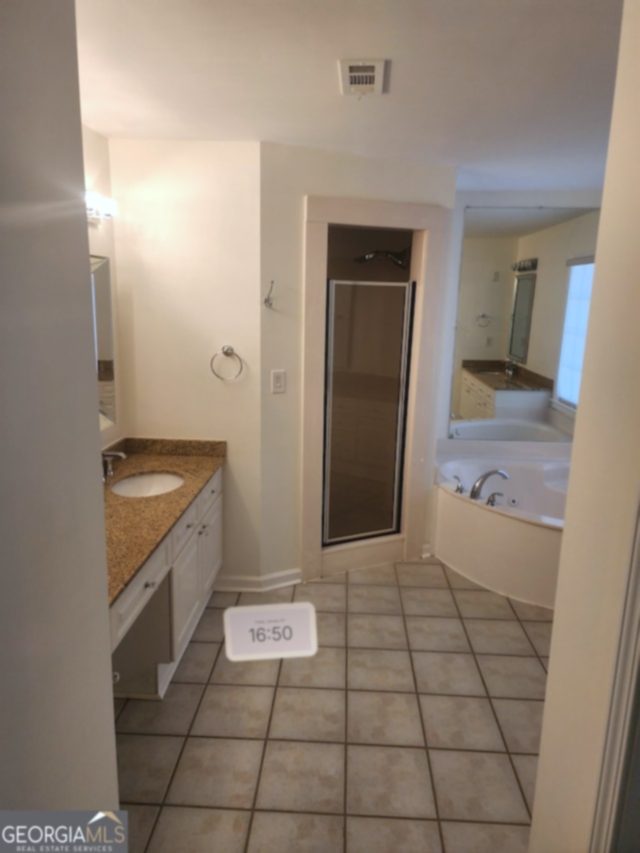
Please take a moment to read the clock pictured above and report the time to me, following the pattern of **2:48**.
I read **16:50**
